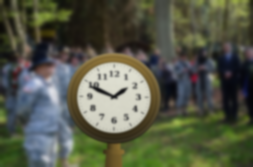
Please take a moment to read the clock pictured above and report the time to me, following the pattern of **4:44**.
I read **1:49**
